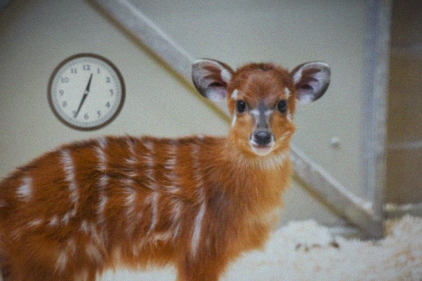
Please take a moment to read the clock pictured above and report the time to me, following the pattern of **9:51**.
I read **12:34**
